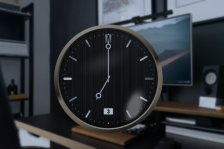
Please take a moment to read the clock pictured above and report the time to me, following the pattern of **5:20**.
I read **7:00**
